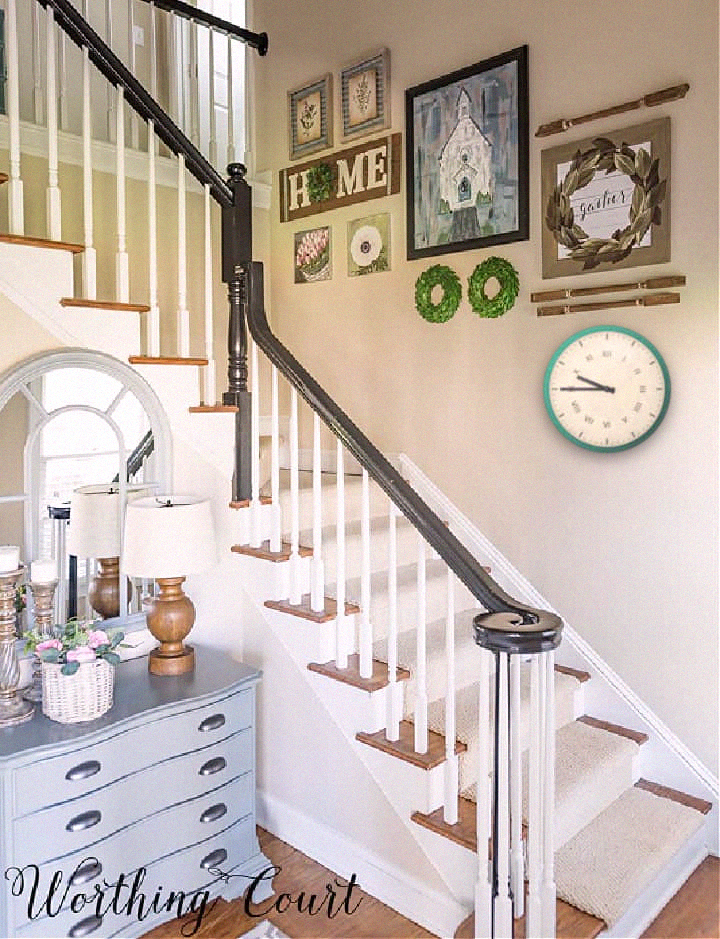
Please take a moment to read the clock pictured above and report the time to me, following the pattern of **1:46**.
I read **9:45**
